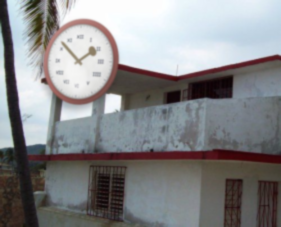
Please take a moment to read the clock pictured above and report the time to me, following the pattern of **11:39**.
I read **1:52**
